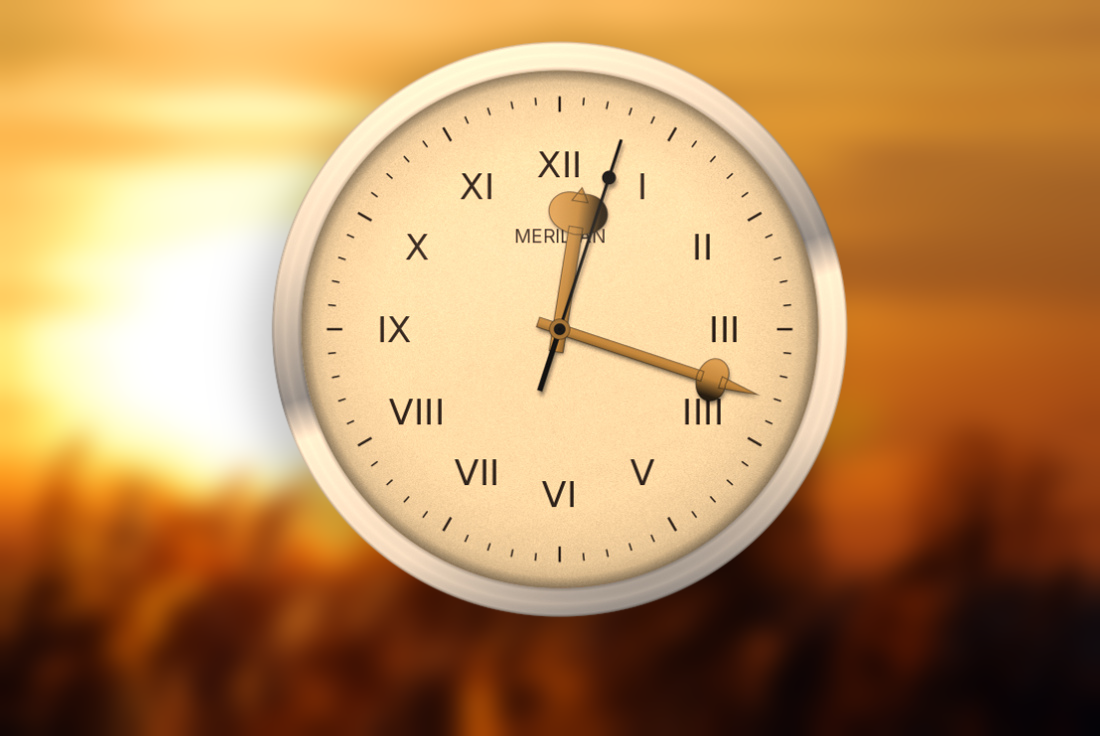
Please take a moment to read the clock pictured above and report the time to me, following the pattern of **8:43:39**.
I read **12:18:03**
